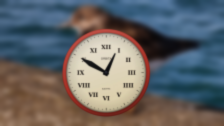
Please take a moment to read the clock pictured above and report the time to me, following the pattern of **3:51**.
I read **12:50**
